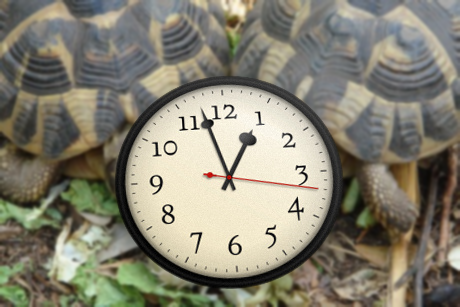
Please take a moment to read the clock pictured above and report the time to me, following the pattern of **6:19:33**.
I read **12:57:17**
